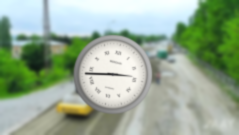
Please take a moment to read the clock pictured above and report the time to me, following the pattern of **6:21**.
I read **2:43**
